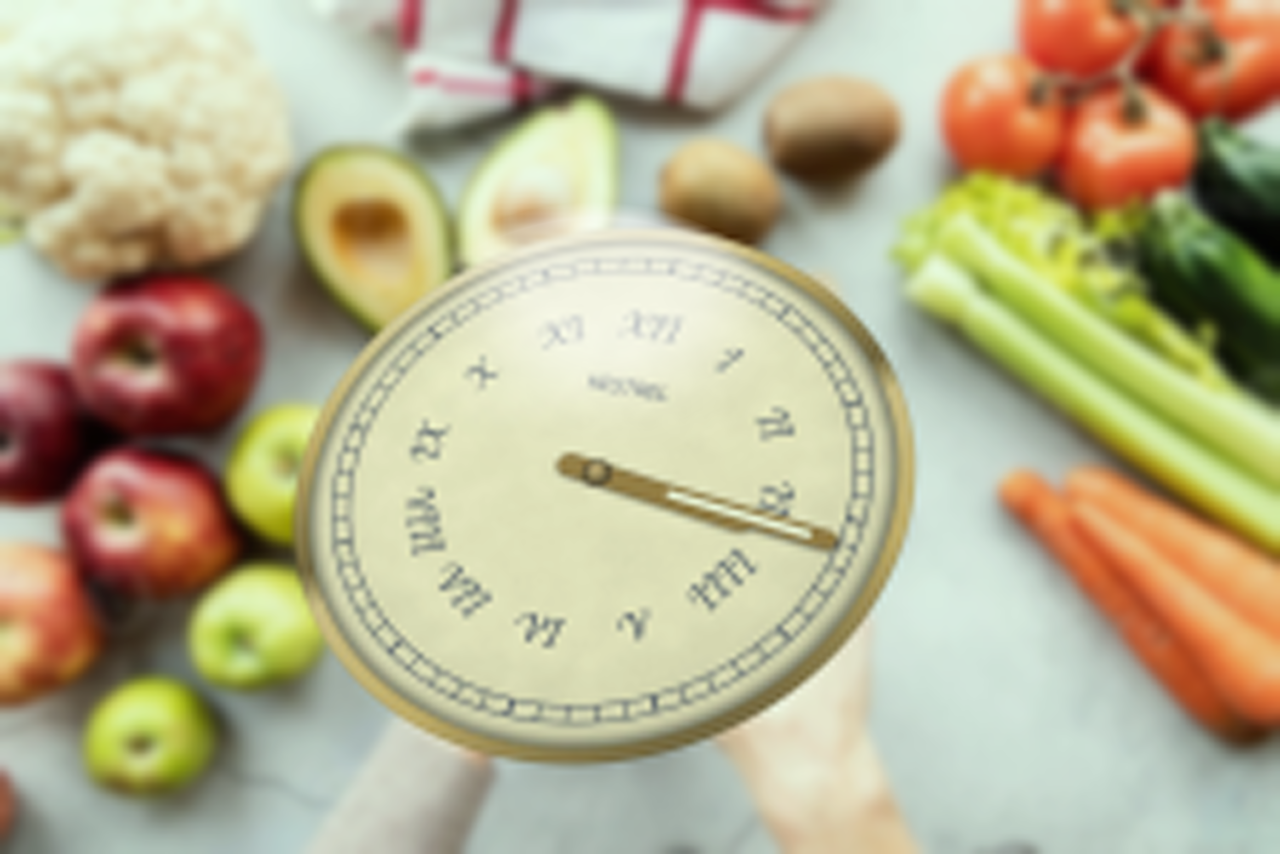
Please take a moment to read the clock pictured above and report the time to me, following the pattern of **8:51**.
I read **3:16**
